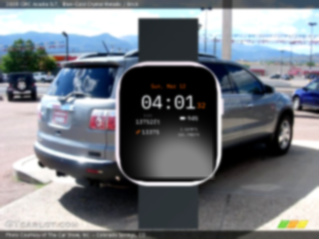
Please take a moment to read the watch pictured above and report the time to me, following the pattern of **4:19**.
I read **4:01**
